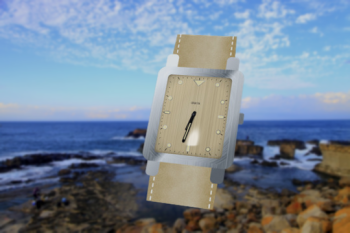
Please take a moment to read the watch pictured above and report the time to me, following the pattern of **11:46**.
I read **6:32**
